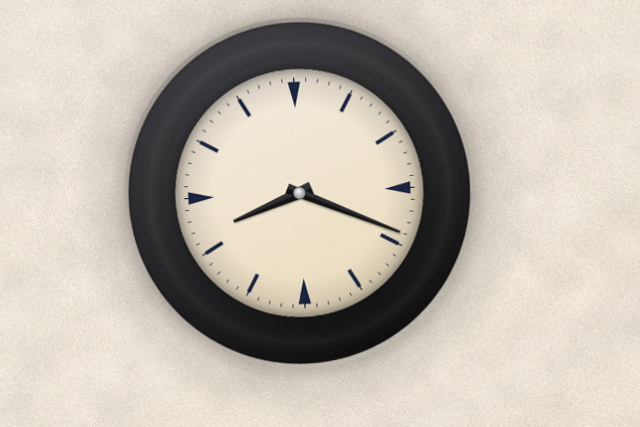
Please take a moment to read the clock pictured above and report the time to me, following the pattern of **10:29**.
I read **8:19**
